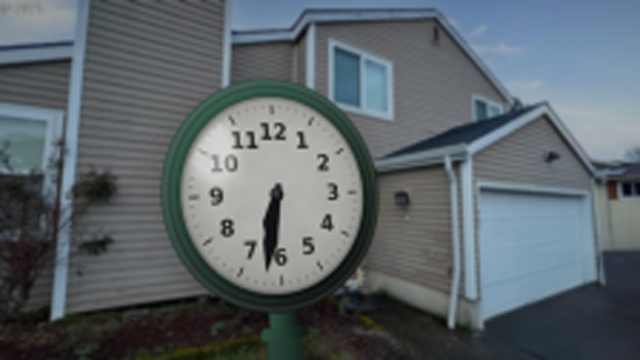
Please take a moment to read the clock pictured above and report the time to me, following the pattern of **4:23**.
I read **6:32**
